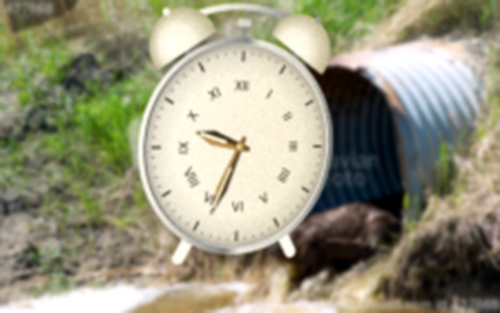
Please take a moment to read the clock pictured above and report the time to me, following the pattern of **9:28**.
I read **9:34**
